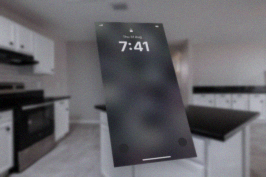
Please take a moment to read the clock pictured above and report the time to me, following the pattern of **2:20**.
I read **7:41**
